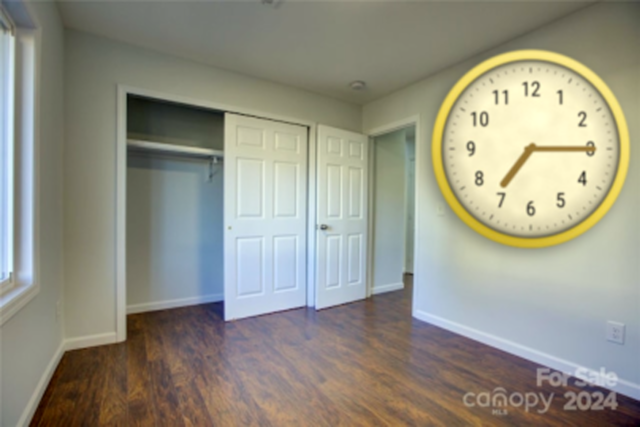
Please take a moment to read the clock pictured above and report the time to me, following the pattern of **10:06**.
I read **7:15**
